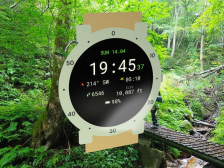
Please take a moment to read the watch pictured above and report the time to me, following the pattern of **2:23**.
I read **19:45**
